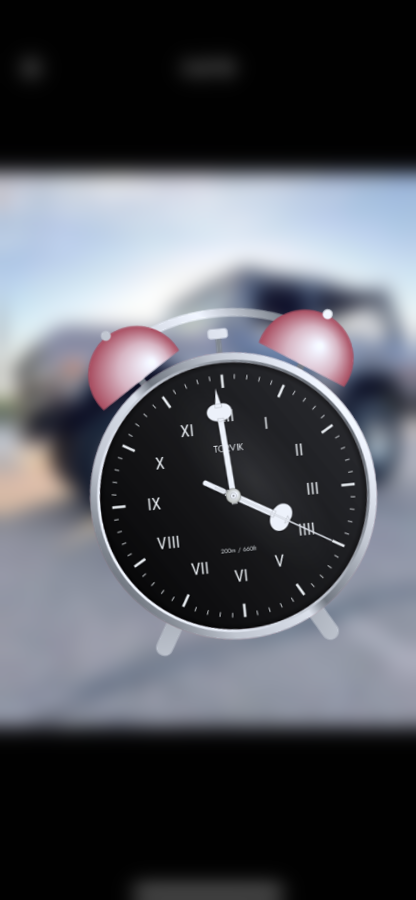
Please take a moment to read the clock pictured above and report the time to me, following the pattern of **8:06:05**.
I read **3:59:20**
